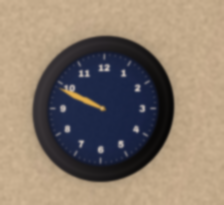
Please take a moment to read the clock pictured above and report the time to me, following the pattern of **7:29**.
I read **9:49**
